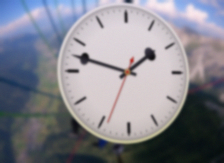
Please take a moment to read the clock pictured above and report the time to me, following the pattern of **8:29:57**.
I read **1:47:34**
